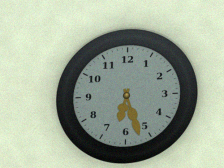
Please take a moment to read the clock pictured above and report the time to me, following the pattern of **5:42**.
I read **6:27**
